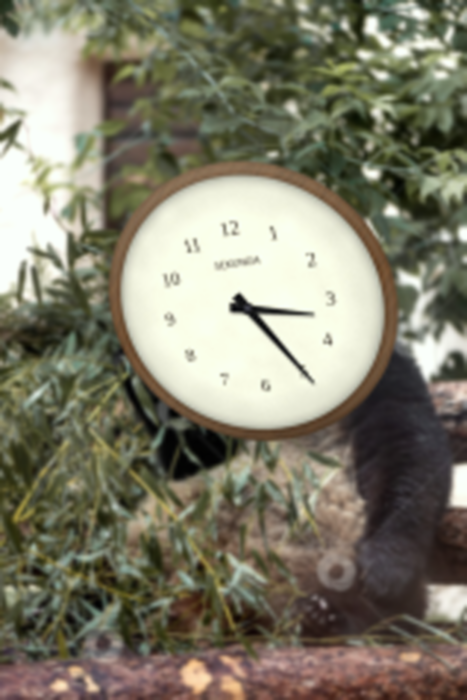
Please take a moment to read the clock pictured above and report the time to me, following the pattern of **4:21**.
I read **3:25**
